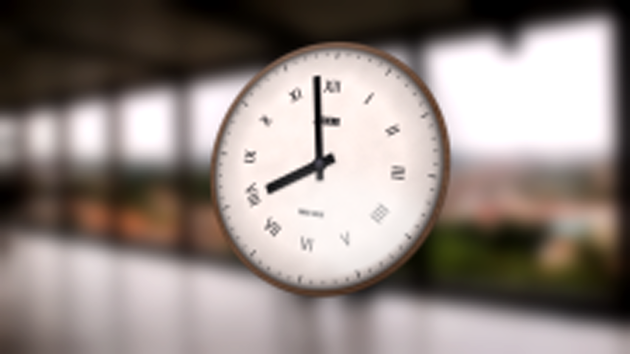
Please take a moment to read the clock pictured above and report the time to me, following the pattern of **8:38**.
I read **7:58**
